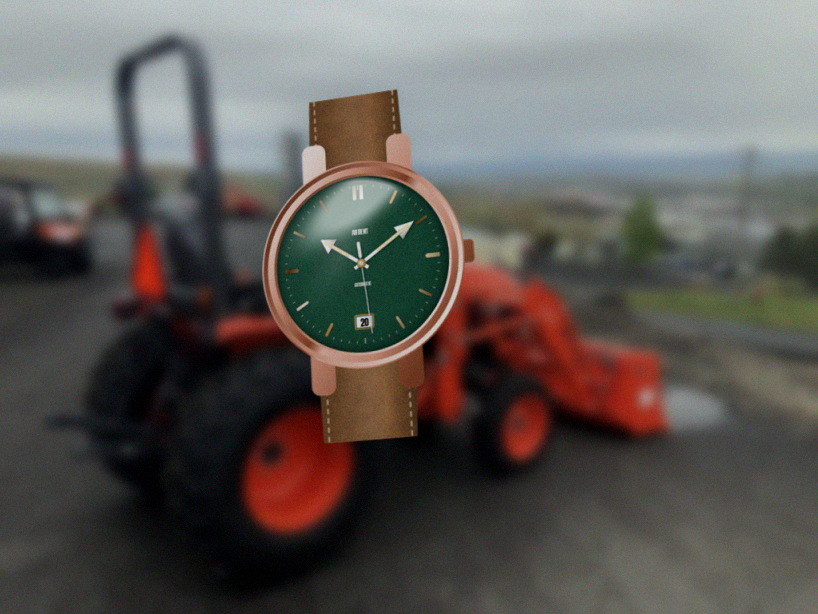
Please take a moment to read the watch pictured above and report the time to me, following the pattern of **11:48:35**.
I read **10:09:29**
